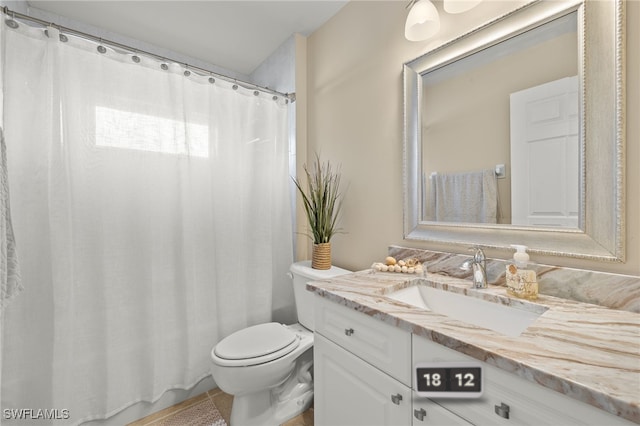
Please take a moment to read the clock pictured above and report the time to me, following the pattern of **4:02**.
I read **18:12**
